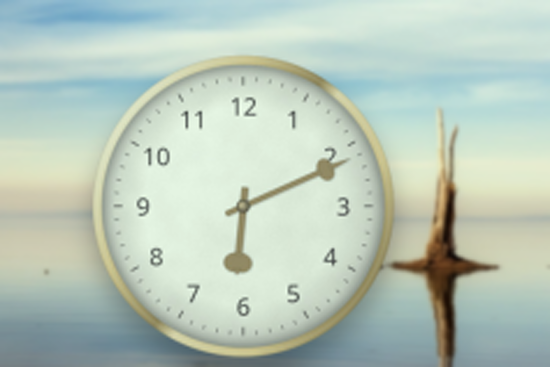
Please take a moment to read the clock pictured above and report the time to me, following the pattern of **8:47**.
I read **6:11**
